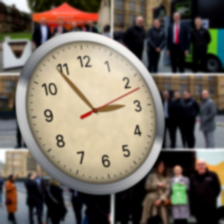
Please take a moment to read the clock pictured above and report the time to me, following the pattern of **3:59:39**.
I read **2:54:12**
